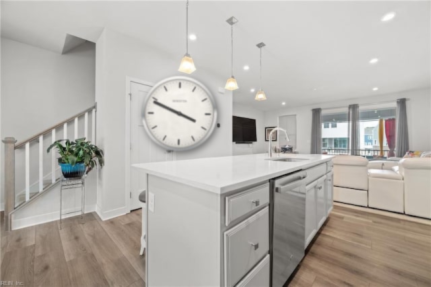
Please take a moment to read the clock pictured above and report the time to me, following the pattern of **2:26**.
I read **3:49**
